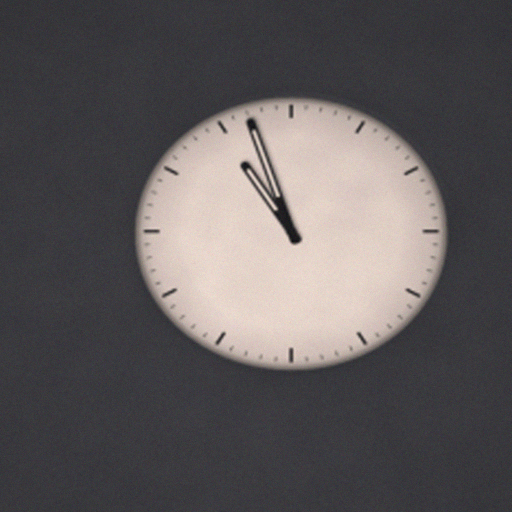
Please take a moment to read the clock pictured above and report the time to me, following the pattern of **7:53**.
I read **10:57**
